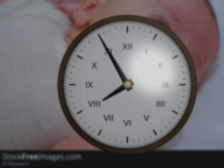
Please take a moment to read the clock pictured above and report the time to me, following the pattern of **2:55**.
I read **7:55**
